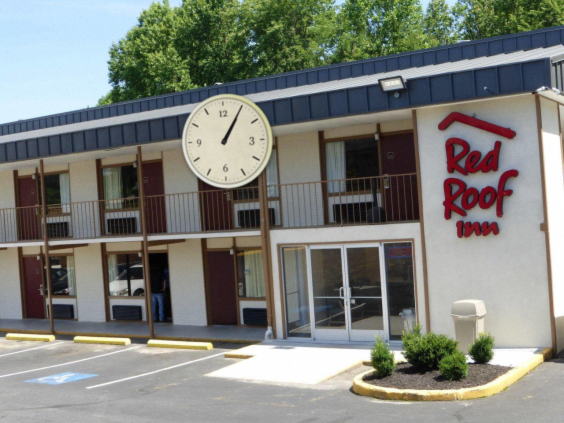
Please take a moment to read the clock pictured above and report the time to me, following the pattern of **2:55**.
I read **1:05**
